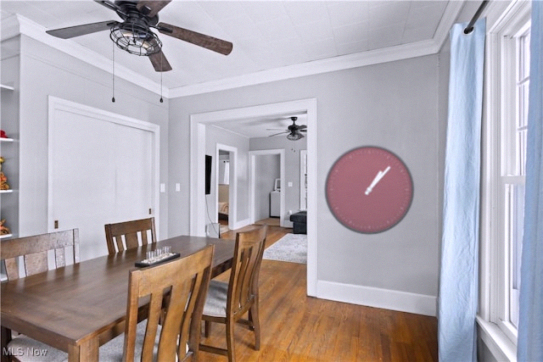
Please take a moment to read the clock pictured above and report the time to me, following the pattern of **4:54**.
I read **1:07**
